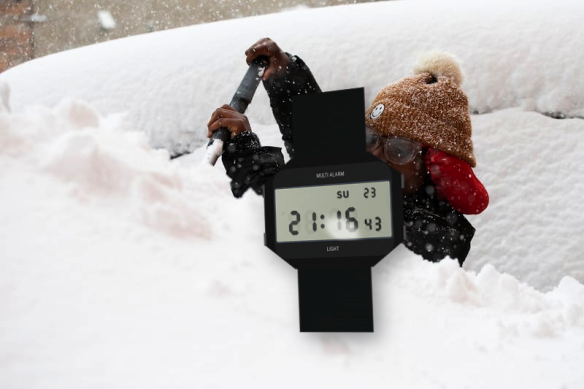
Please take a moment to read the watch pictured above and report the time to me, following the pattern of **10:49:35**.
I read **21:16:43**
